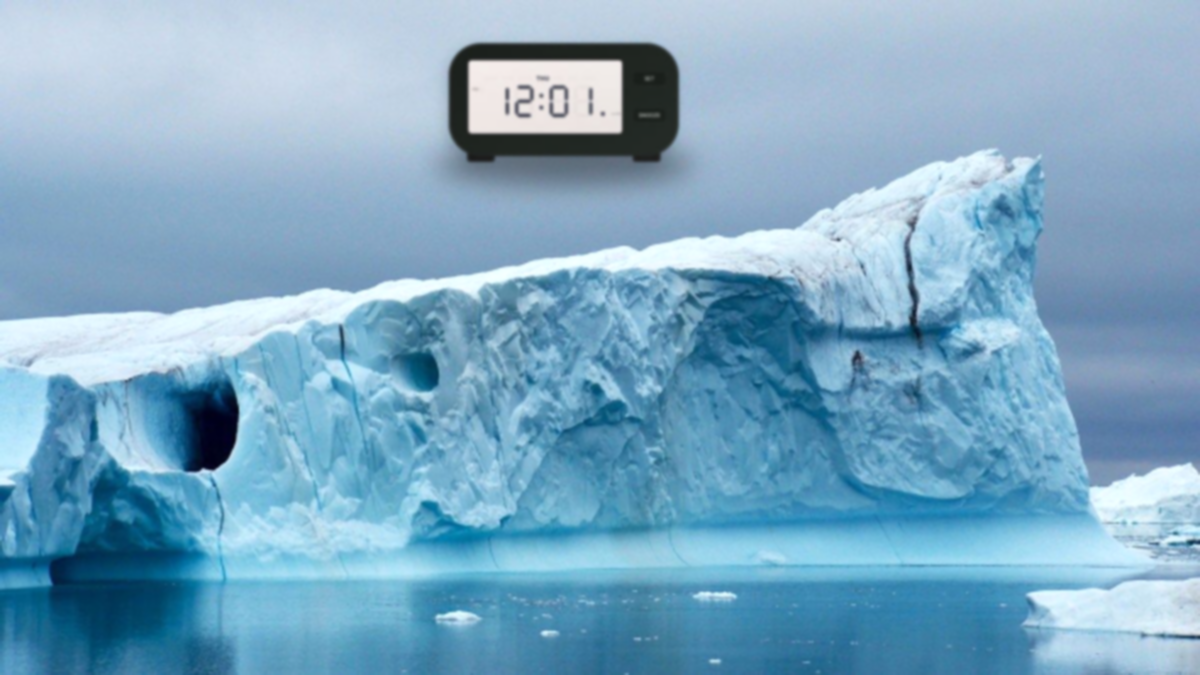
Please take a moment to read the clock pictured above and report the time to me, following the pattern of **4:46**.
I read **12:01**
